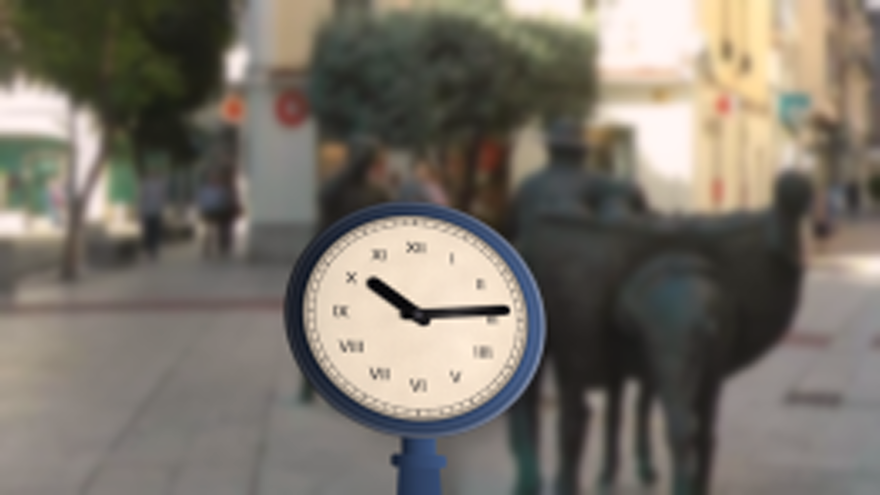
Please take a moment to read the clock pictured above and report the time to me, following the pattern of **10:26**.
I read **10:14**
